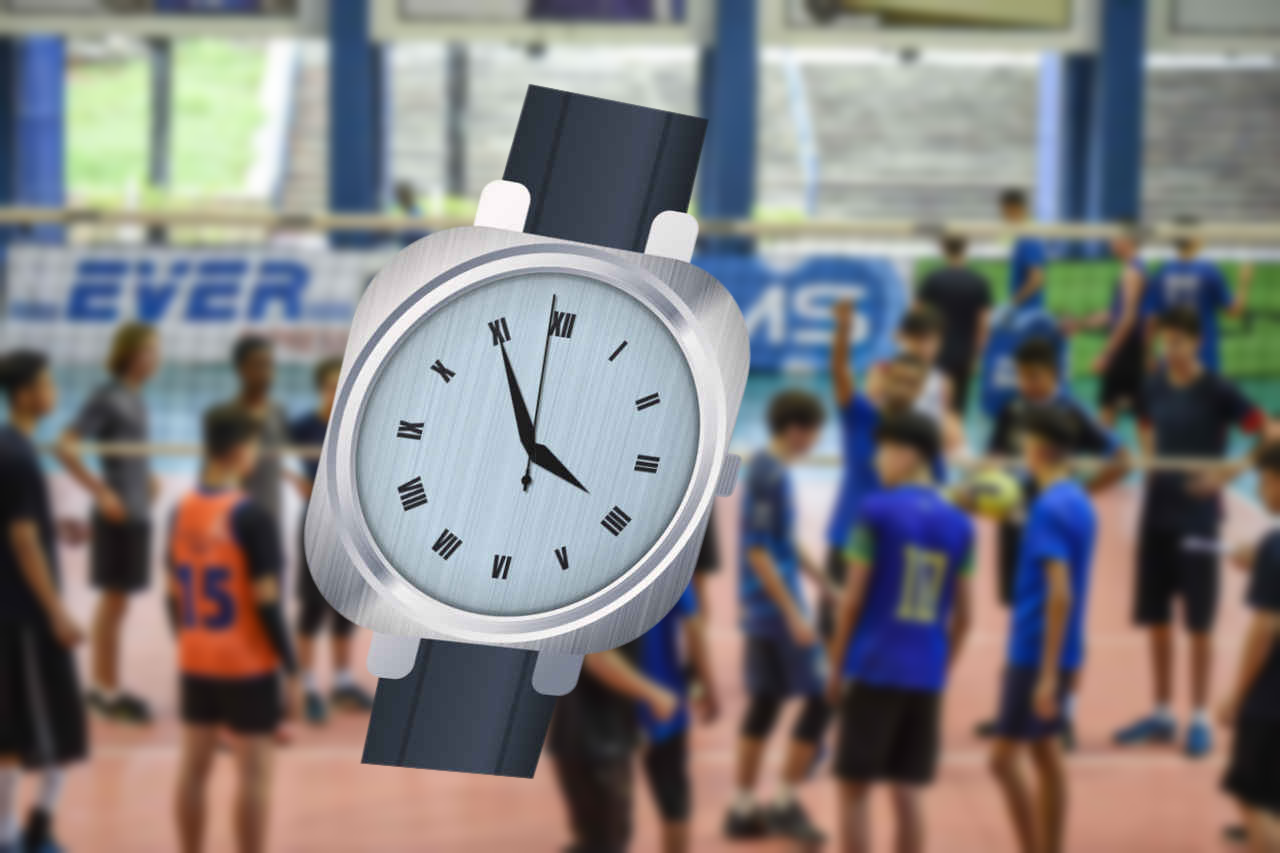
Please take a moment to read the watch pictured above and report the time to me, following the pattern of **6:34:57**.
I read **3:54:59**
